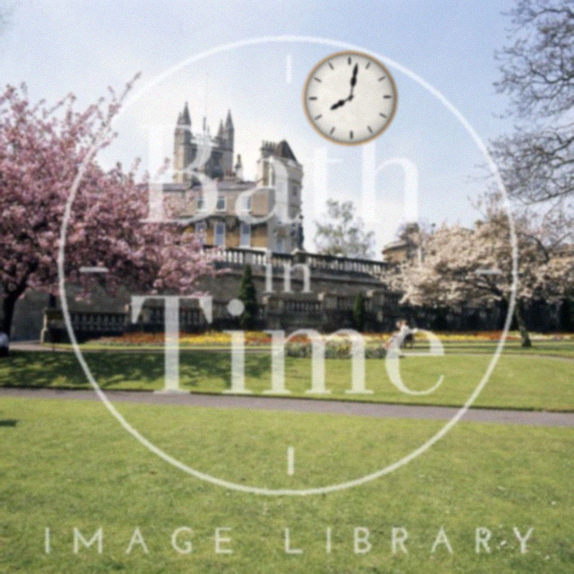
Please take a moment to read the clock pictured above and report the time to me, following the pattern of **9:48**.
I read **8:02**
